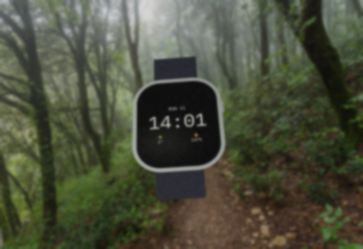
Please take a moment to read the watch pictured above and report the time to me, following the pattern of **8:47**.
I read **14:01**
